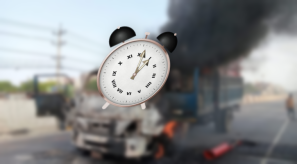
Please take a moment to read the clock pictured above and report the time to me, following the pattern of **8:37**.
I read **1:01**
